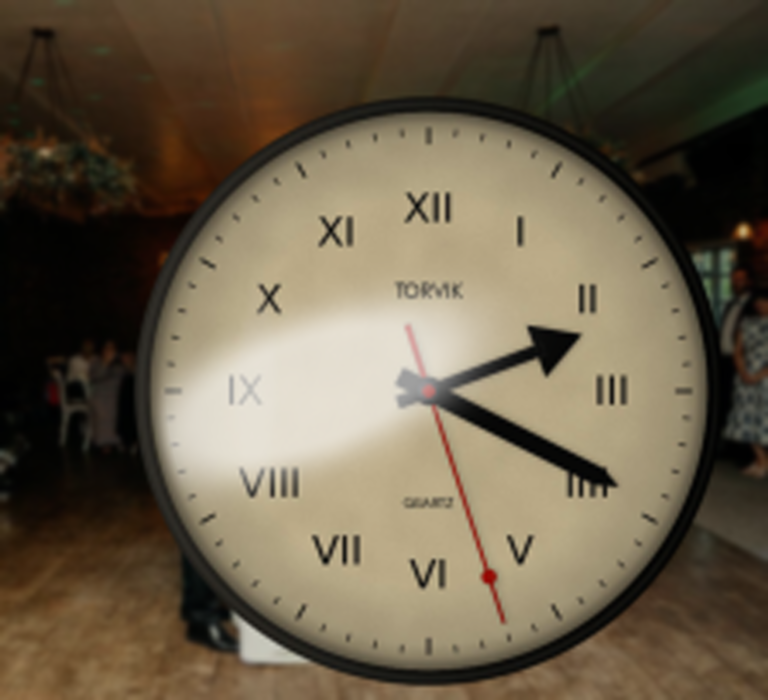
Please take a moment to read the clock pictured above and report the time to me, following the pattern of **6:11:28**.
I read **2:19:27**
